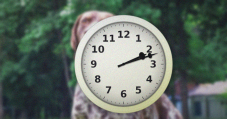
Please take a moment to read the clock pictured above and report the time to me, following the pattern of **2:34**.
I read **2:12**
